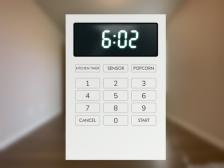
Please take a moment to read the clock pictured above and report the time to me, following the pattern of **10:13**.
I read **6:02**
